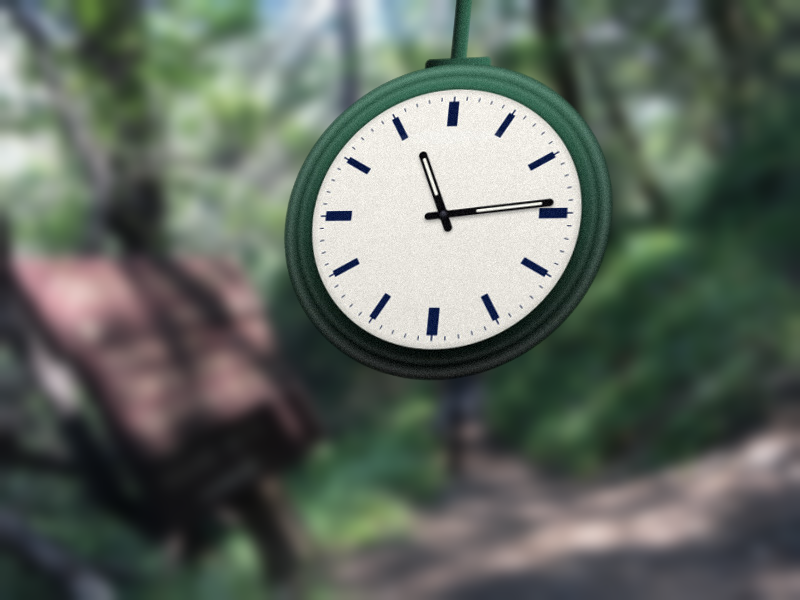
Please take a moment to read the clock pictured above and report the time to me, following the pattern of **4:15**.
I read **11:14**
